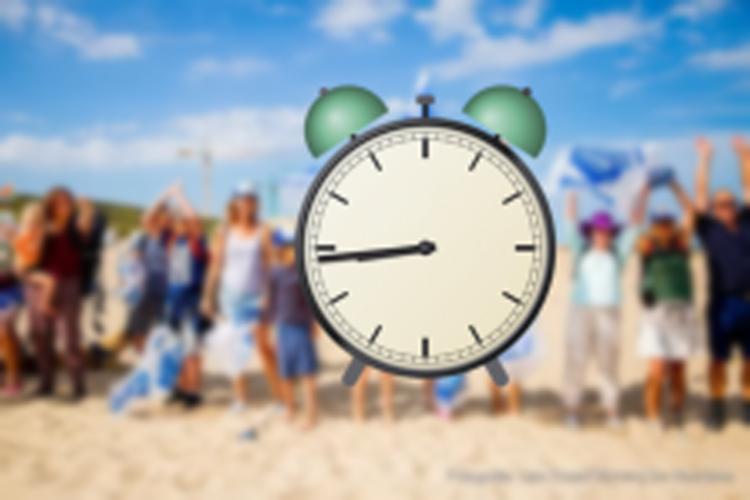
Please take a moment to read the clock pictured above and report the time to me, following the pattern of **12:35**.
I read **8:44**
